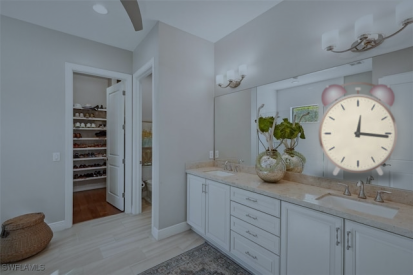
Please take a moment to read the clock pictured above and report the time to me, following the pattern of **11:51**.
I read **12:16**
